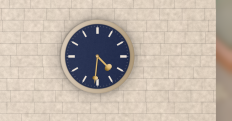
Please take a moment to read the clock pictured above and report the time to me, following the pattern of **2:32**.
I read **4:31**
